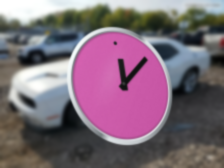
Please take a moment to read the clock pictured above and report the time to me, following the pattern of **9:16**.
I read **12:09**
